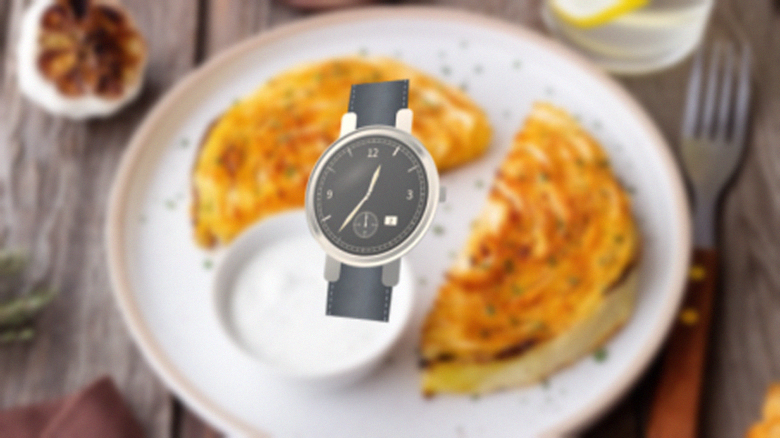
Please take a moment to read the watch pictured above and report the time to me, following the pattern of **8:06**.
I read **12:36**
